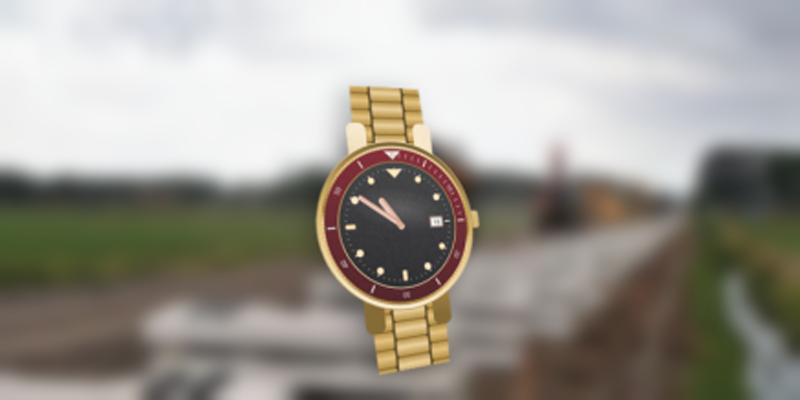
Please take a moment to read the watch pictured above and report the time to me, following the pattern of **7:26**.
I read **10:51**
